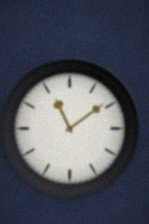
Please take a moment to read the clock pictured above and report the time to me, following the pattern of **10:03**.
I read **11:09**
